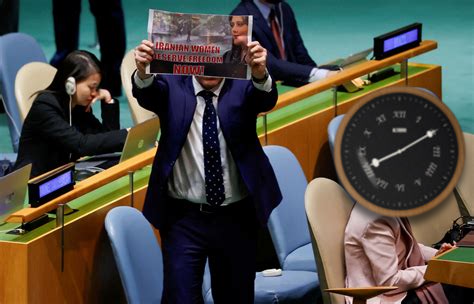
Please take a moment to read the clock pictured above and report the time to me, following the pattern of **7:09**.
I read **8:10**
